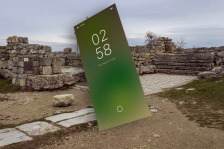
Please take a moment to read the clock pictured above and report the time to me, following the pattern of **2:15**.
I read **2:58**
